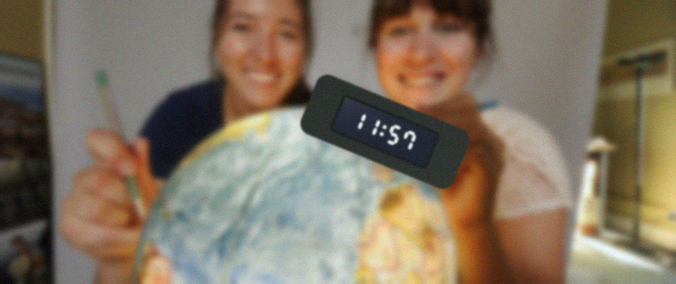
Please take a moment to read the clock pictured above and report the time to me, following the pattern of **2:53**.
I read **11:57**
